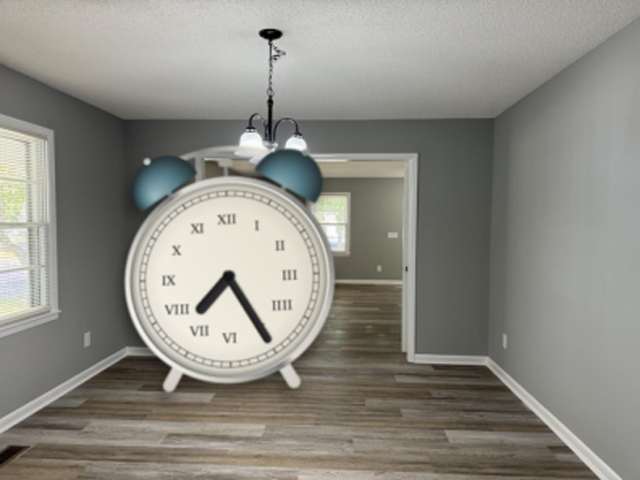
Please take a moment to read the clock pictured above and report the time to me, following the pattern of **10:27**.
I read **7:25**
